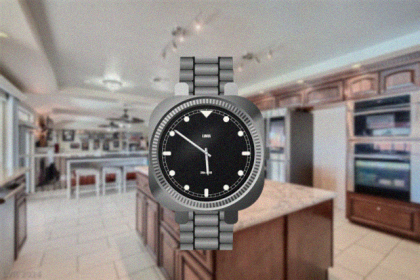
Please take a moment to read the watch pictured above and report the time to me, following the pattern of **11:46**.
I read **5:51**
